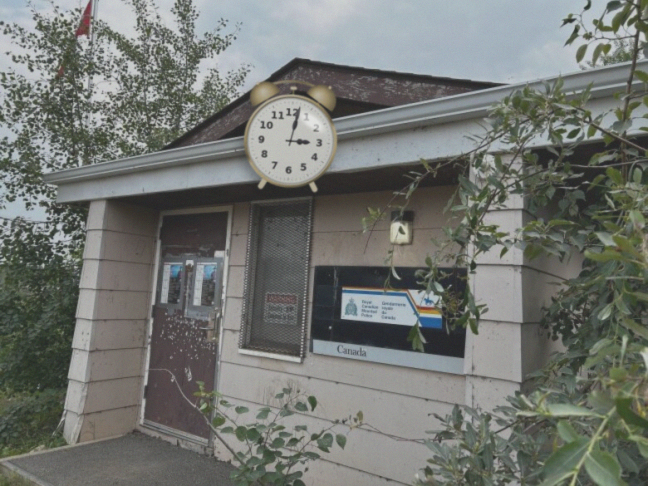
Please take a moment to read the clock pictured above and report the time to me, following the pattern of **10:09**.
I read **3:02**
